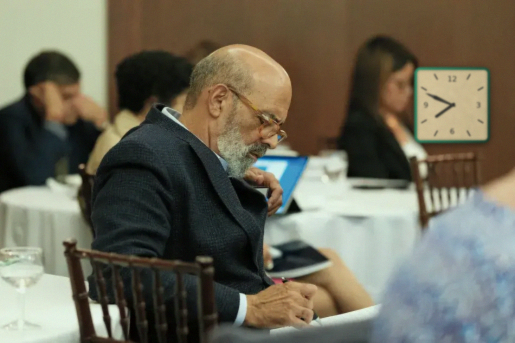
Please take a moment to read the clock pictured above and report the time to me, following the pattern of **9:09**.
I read **7:49**
